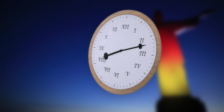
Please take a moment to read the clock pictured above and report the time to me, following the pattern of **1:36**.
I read **8:12**
